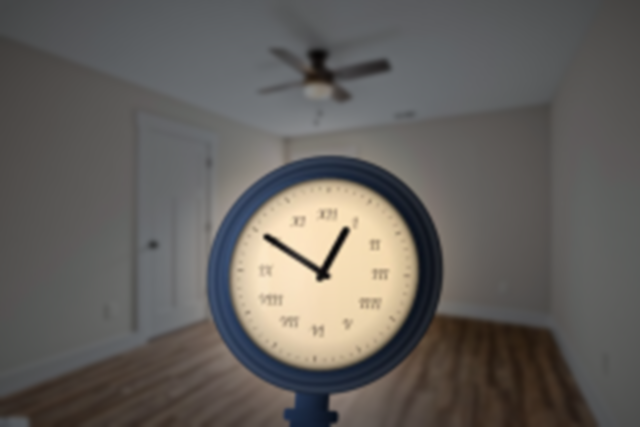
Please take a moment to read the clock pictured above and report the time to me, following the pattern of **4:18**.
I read **12:50**
